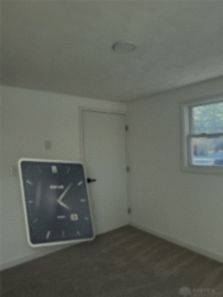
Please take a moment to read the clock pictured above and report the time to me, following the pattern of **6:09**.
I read **4:08**
